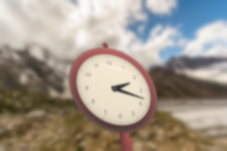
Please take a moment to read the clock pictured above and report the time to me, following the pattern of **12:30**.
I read **2:18**
